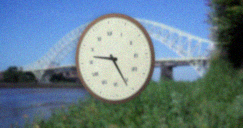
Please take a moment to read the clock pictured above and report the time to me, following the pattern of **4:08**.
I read **9:26**
